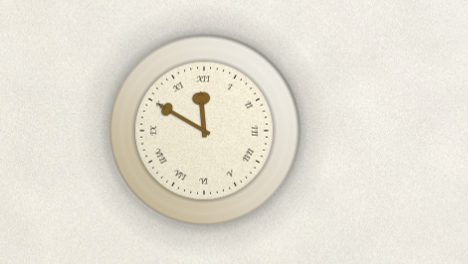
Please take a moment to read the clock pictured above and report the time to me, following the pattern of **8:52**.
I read **11:50**
